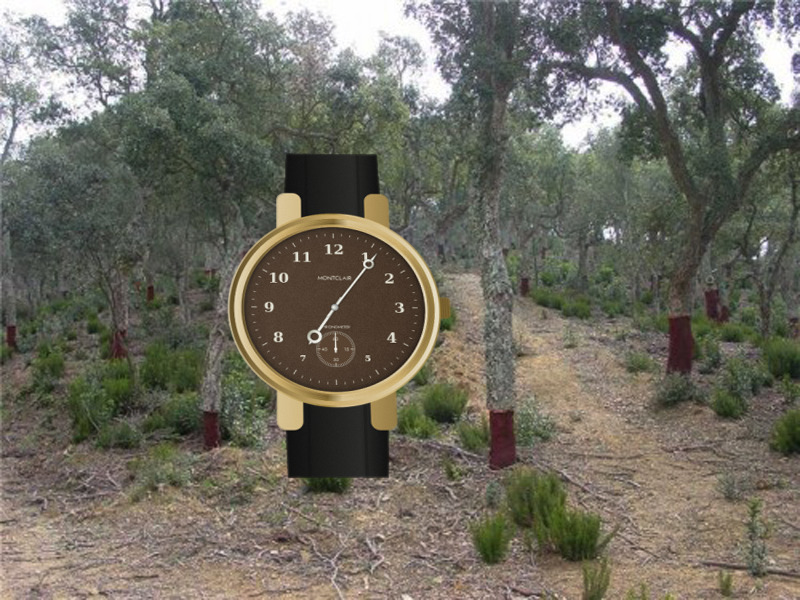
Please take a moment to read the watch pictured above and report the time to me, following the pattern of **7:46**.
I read **7:06**
